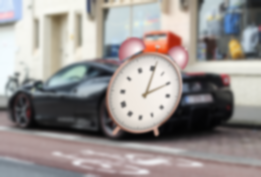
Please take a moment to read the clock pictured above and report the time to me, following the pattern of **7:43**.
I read **2:01**
